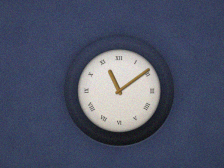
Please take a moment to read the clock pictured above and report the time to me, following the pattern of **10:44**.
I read **11:09**
